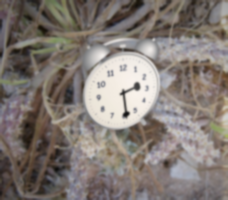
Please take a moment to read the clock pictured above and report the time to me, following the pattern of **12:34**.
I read **2:29**
